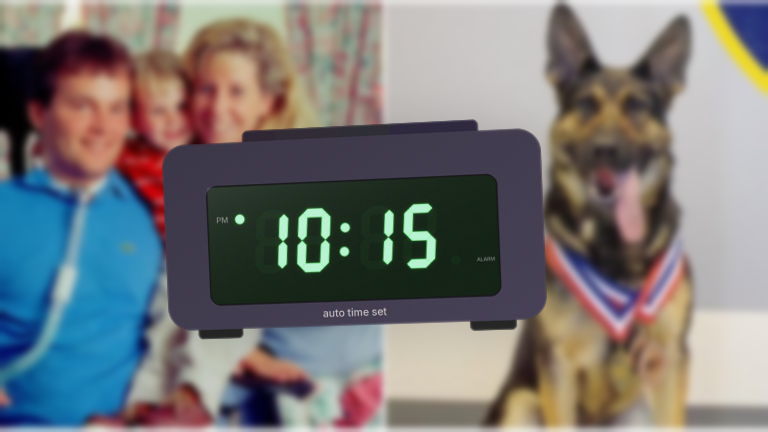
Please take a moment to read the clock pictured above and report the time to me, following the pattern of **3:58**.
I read **10:15**
